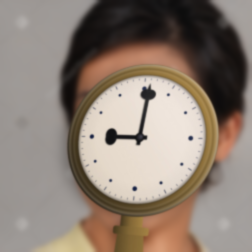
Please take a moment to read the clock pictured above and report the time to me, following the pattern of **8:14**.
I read **9:01**
